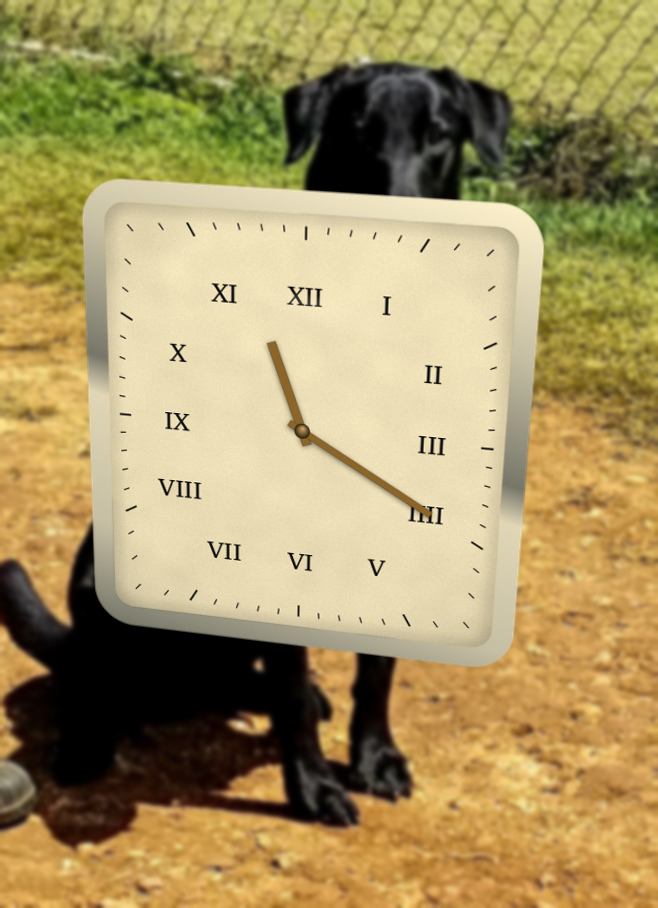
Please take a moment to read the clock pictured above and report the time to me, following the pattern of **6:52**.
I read **11:20**
